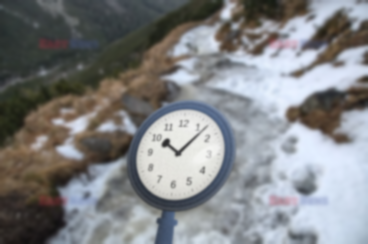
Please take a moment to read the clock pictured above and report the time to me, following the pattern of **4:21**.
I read **10:07**
